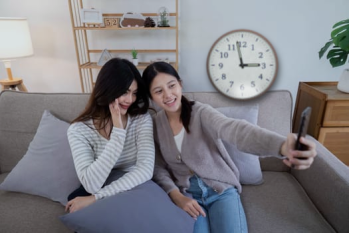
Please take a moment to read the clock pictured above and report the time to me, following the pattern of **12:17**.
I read **2:58**
